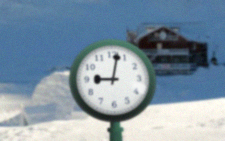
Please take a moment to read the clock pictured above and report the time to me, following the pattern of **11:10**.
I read **9:02**
